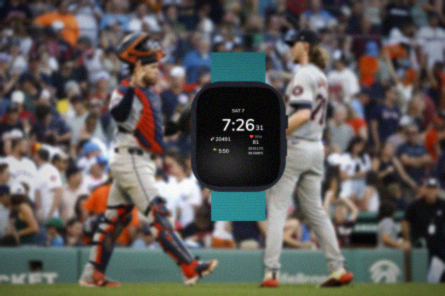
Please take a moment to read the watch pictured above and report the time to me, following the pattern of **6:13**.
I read **7:26**
